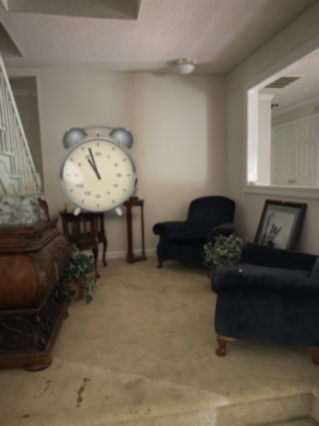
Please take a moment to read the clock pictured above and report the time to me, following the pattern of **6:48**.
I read **10:57**
